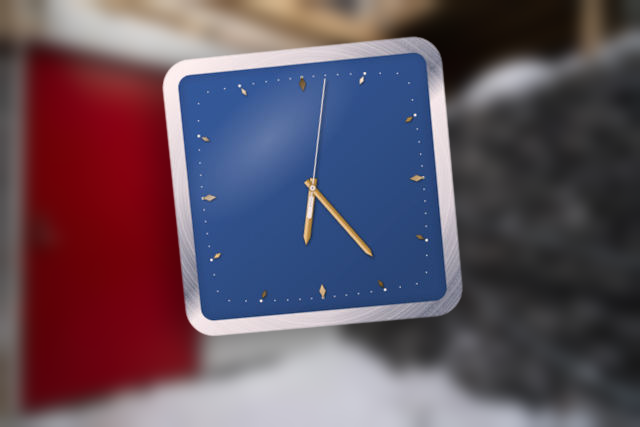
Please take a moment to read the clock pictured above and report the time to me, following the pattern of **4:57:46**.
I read **6:24:02**
